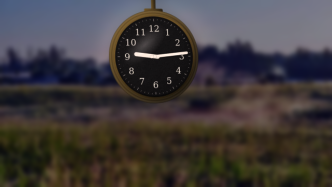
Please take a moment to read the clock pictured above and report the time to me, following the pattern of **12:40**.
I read **9:14**
